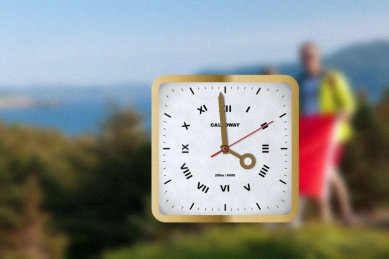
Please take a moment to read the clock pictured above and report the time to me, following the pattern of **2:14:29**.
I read **3:59:10**
